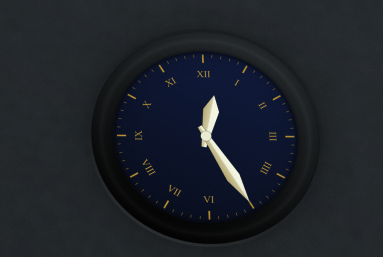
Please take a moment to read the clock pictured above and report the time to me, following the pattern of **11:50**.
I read **12:25**
